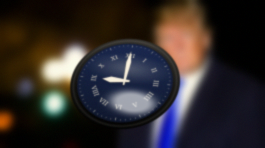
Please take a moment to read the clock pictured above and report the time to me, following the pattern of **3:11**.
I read **9:00**
